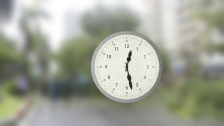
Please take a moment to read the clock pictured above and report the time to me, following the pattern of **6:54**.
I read **12:28**
